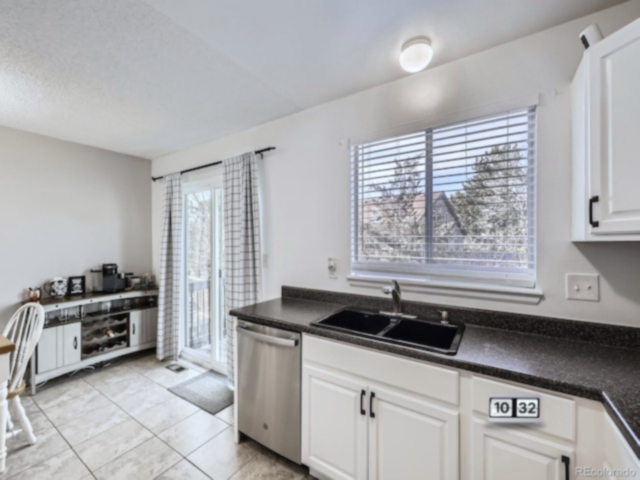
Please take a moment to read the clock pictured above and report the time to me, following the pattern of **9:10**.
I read **10:32**
